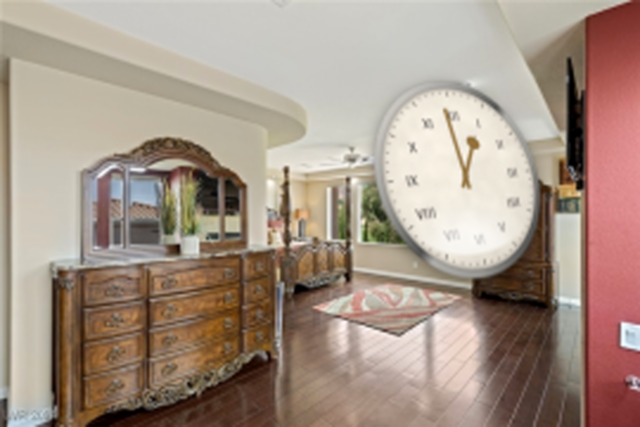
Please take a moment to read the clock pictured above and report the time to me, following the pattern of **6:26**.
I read **12:59**
